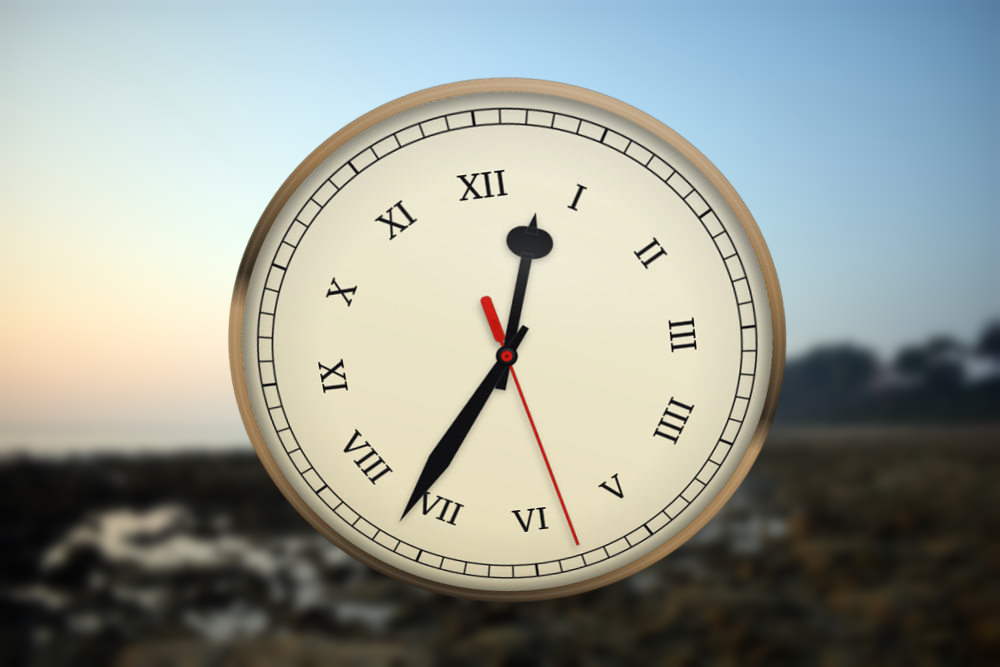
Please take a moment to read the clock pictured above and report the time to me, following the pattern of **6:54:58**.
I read **12:36:28**
